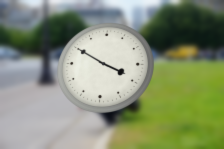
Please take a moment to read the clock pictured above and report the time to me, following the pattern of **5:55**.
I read **3:50**
